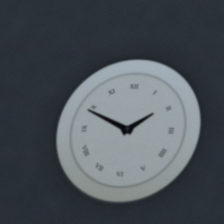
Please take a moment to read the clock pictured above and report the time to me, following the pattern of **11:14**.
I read **1:49**
